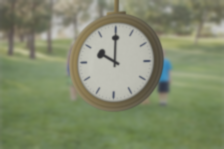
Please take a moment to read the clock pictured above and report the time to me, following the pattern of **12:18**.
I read **10:00**
